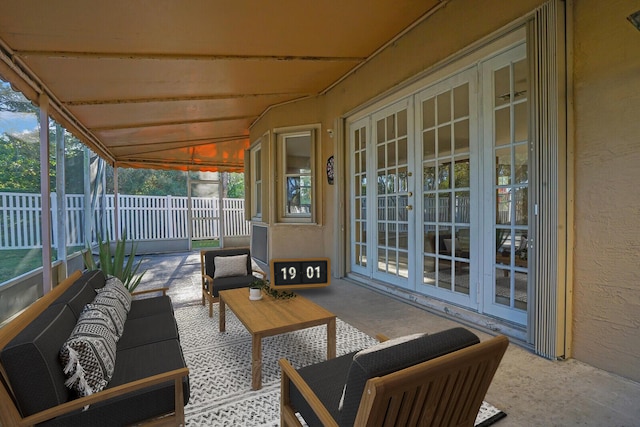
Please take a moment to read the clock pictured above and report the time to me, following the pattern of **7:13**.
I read **19:01**
